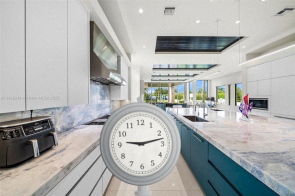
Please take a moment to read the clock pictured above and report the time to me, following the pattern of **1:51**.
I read **9:13**
